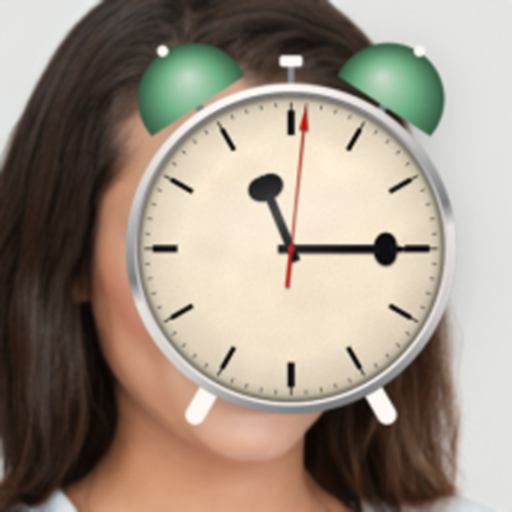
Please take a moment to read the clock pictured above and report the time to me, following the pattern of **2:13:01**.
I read **11:15:01**
